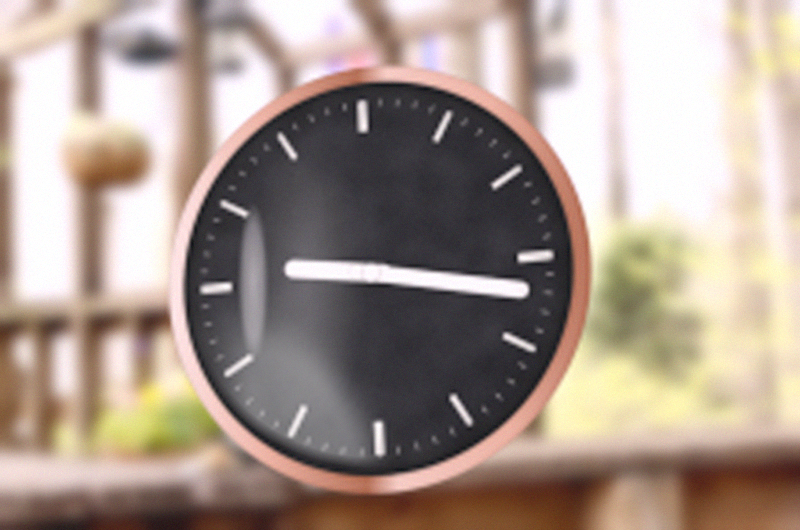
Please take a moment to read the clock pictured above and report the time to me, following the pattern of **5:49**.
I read **9:17**
